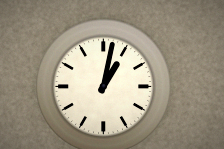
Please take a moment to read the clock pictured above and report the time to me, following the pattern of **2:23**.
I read **1:02**
